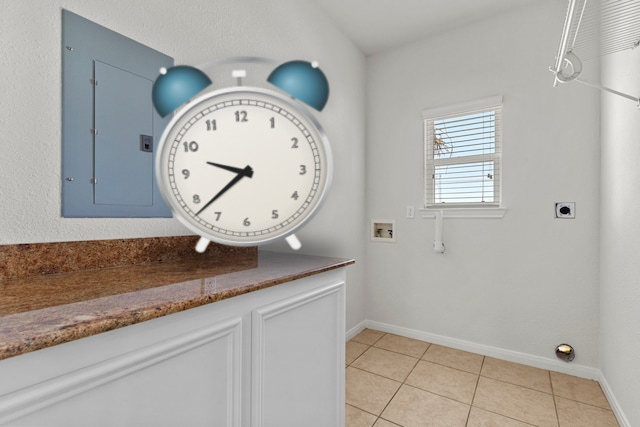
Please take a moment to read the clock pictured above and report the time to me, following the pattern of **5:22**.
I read **9:38**
